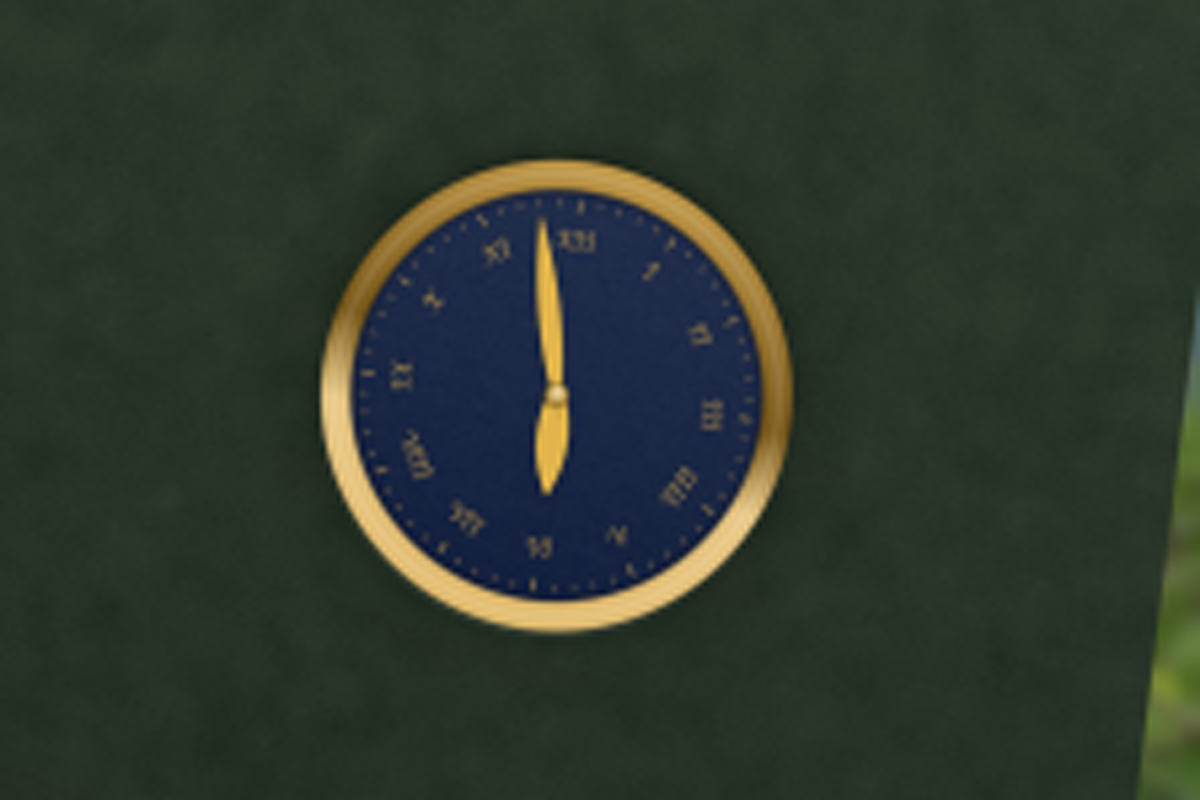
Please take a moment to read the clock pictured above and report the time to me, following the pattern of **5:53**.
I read **5:58**
